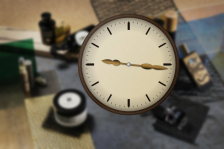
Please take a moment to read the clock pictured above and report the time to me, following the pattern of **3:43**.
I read **9:16**
